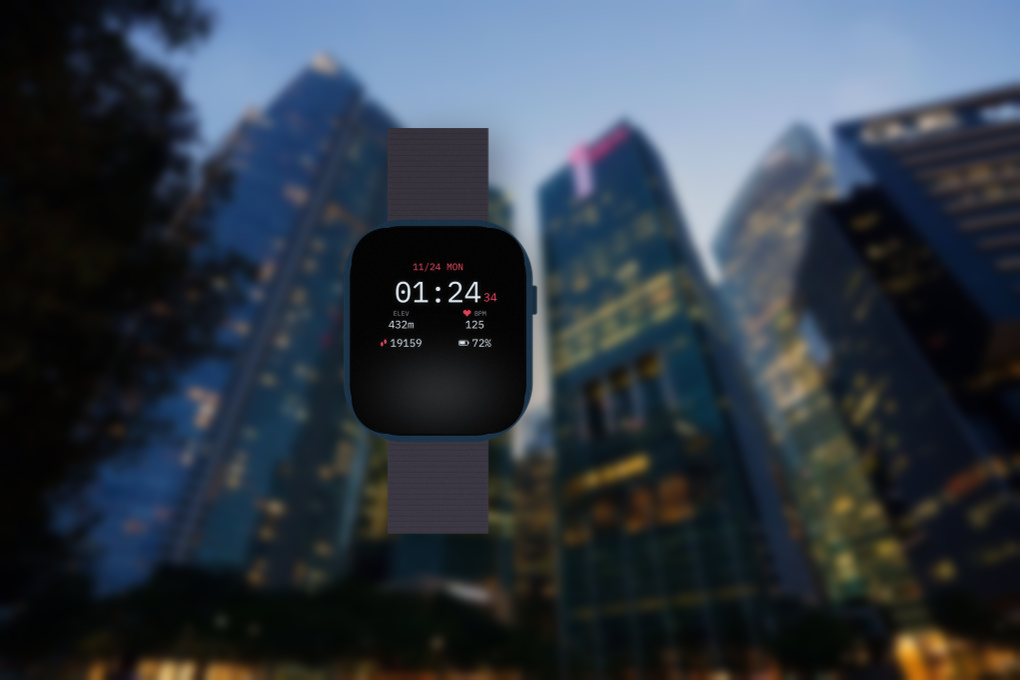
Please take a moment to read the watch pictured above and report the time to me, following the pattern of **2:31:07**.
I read **1:24:34**
